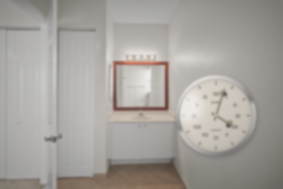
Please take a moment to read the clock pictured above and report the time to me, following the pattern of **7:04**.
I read **4:03**
